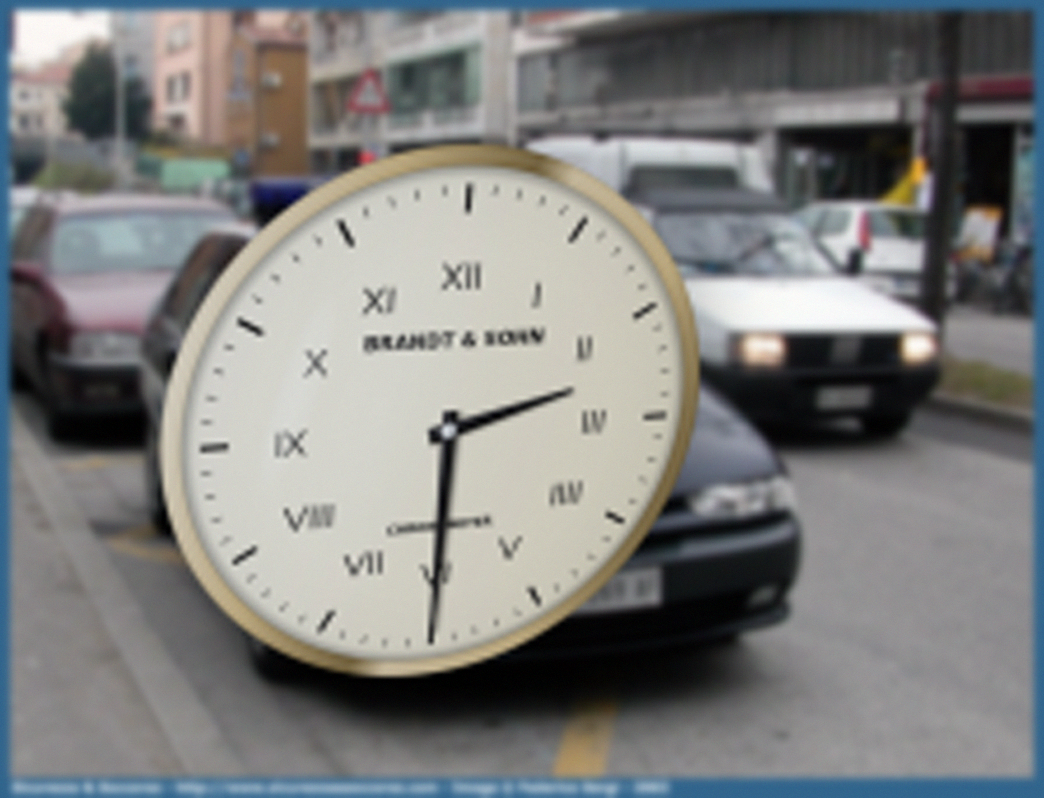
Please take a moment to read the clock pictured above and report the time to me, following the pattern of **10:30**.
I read **2:30**
